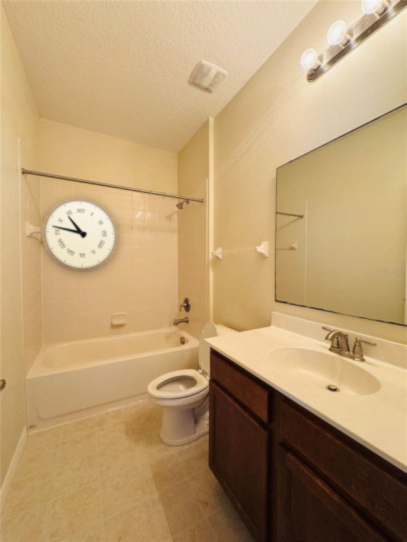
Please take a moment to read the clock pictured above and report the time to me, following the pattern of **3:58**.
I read **10:47**
